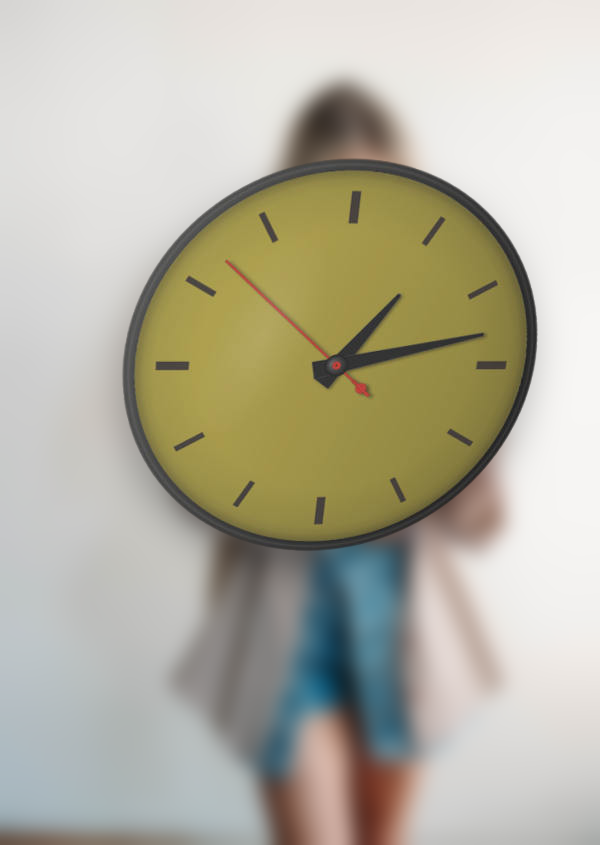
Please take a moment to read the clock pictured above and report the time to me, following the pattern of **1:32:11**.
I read **1:12:52**
